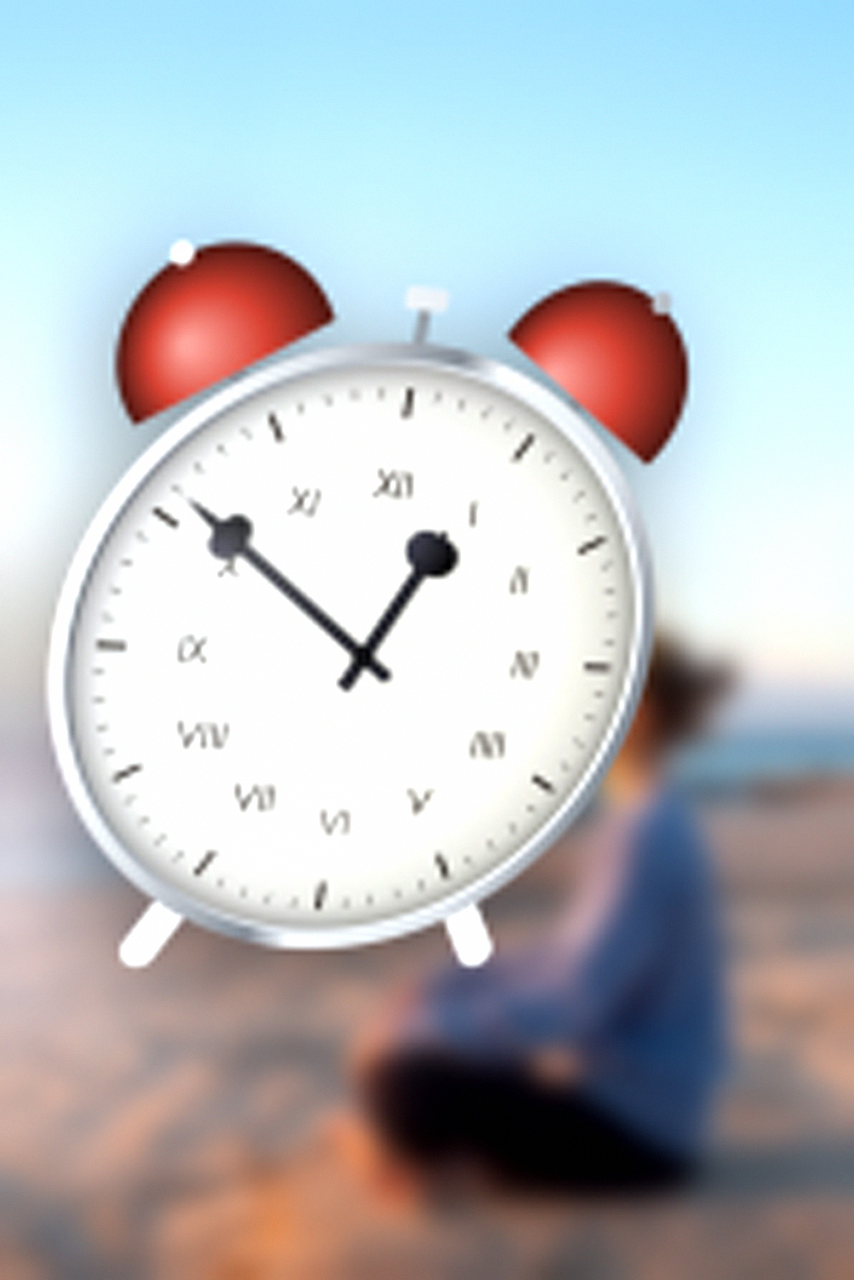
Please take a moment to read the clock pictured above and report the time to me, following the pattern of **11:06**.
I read **12:51**
